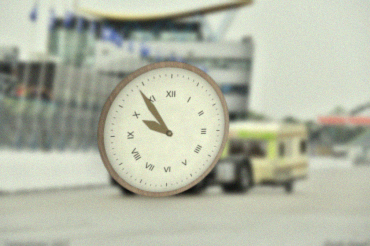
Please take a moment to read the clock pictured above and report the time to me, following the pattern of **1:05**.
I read **9:54**
